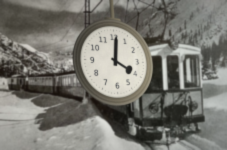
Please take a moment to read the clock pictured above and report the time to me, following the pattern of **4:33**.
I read **4:01**
